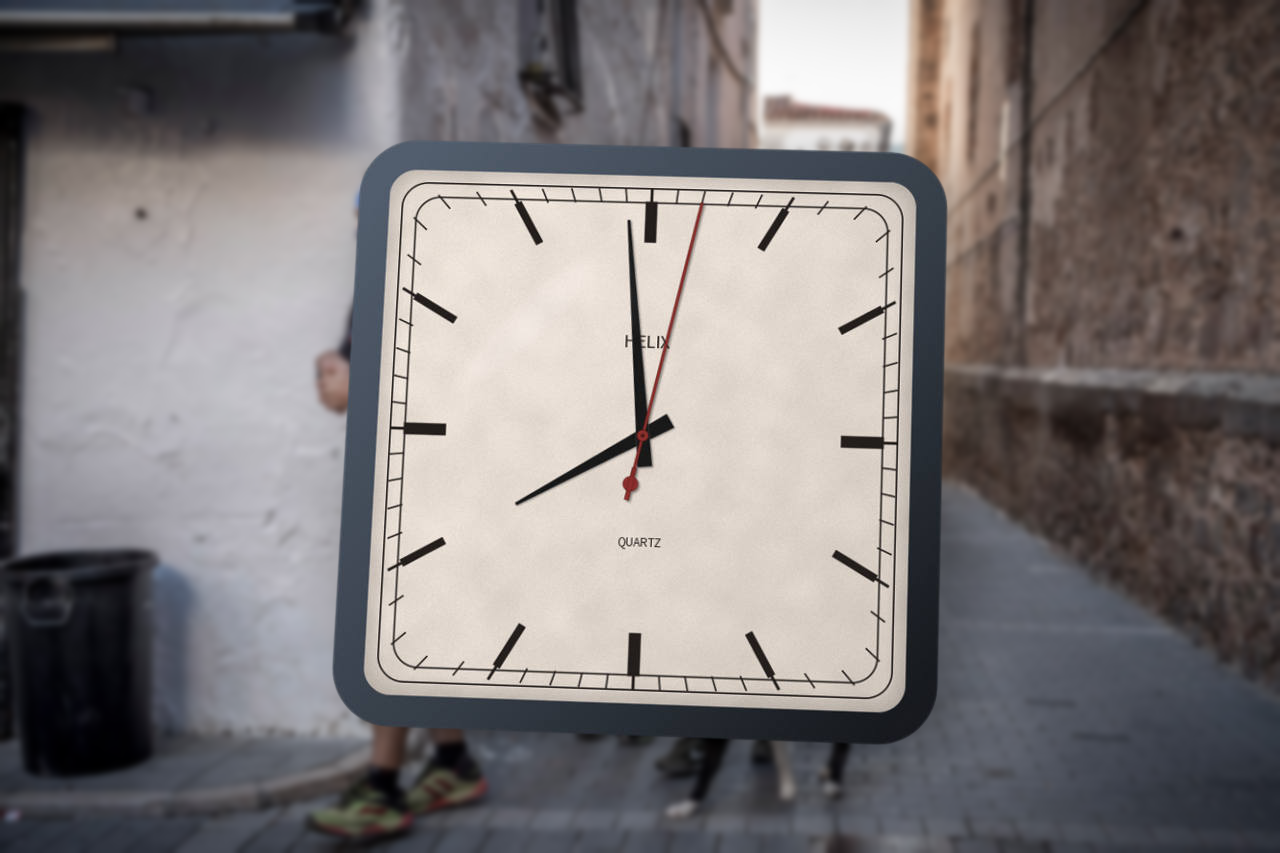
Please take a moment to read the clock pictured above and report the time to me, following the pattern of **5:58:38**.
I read **7:59:02**
